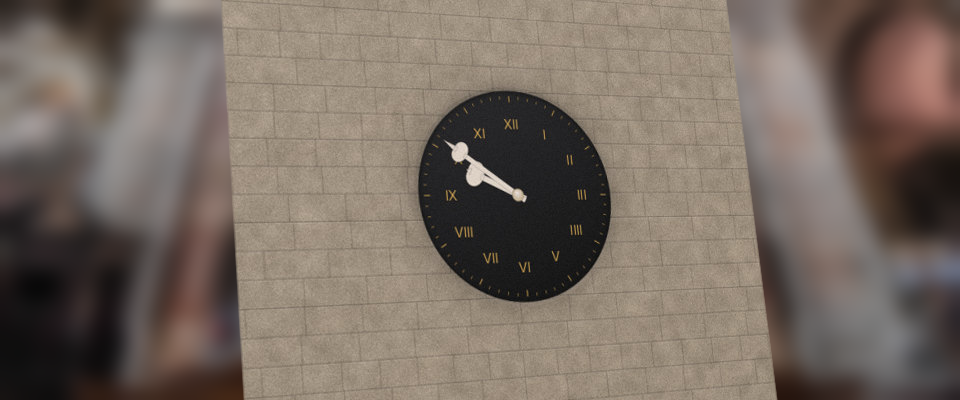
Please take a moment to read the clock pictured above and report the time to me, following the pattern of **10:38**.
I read **9:51**
